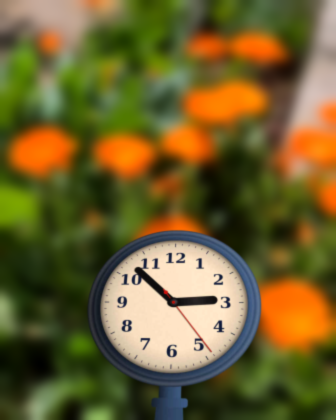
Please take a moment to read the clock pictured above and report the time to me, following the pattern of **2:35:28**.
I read **2:52:24**
